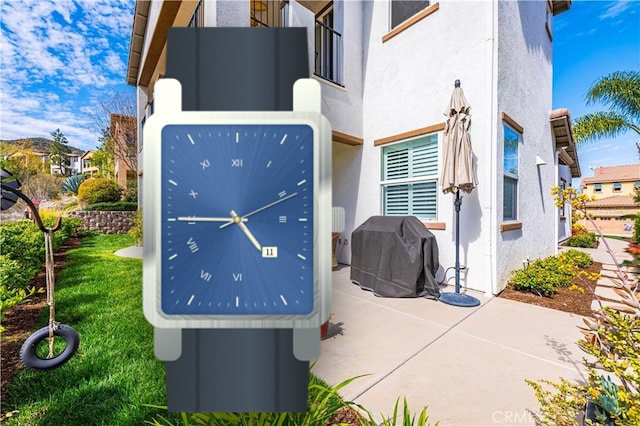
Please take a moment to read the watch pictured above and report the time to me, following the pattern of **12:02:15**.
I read **4:45:11**
